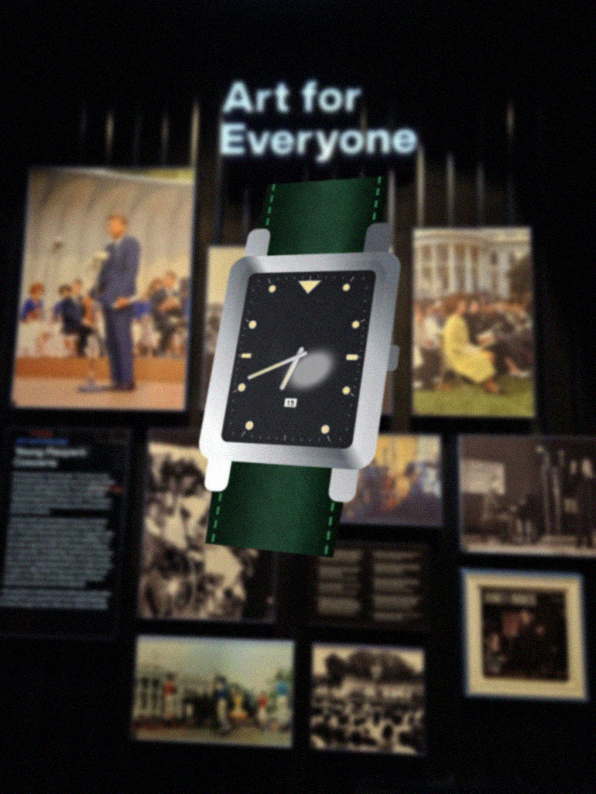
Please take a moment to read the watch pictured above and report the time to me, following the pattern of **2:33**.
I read **6:41**
